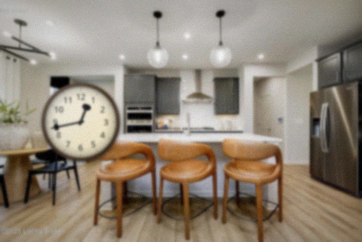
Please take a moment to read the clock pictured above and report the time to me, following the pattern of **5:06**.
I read **12:43**
